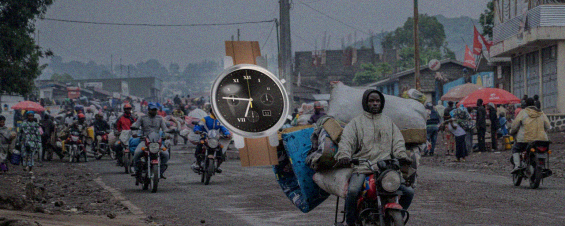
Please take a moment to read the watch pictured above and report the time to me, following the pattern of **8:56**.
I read **6:46**
